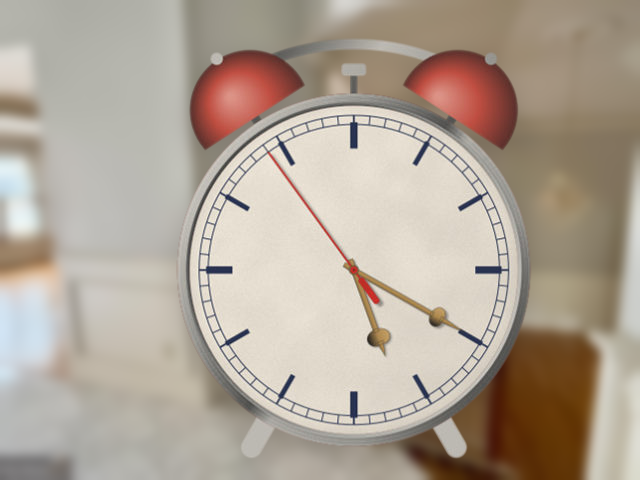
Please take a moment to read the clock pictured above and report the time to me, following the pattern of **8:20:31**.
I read **5:19:54**
